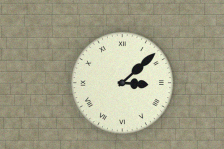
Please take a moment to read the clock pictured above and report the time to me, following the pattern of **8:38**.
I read **3:08**
